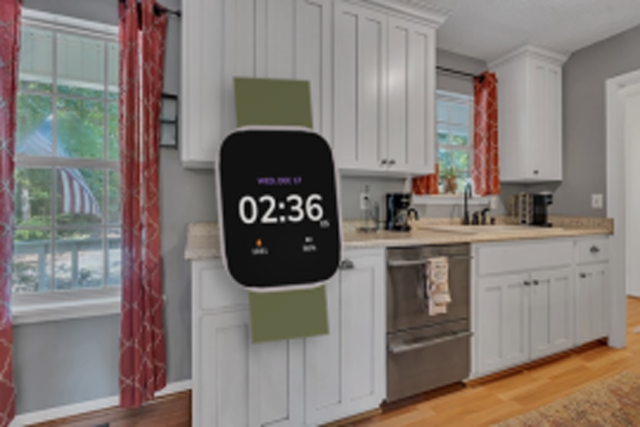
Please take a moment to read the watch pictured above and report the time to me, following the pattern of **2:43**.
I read **2:36**
